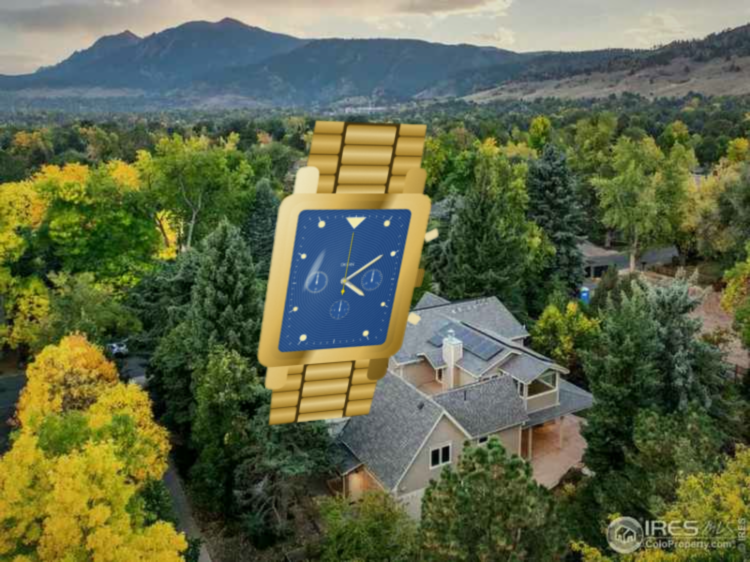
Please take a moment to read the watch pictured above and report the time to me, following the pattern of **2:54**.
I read **4:09**
